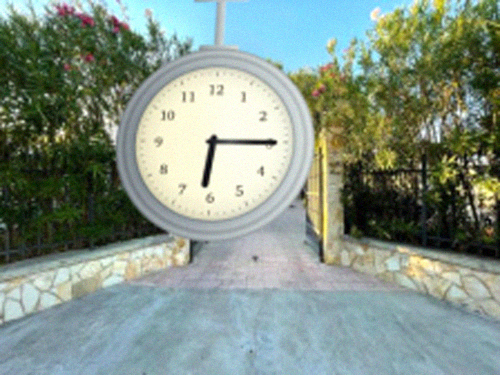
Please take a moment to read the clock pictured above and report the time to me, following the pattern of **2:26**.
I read **6:15**
